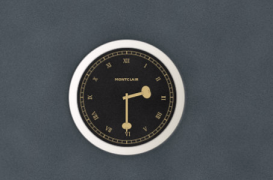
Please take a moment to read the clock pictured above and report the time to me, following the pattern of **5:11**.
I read **2:30**
